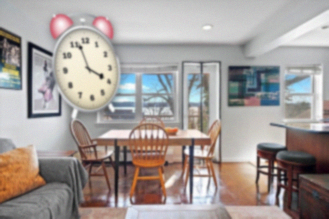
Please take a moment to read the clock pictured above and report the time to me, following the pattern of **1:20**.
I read **3:57**
